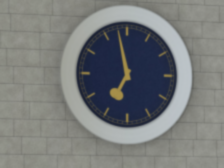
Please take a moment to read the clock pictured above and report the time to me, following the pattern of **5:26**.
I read **6:58**
